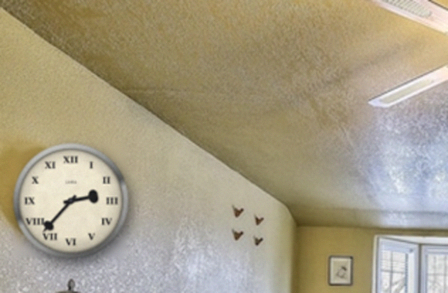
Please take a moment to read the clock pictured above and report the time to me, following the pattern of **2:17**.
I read **2:37**
